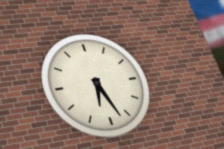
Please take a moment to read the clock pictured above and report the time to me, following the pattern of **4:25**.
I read **6:27**
